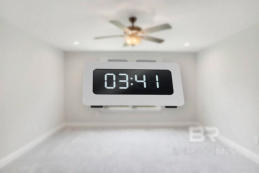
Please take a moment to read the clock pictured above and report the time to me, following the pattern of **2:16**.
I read **3:41**
